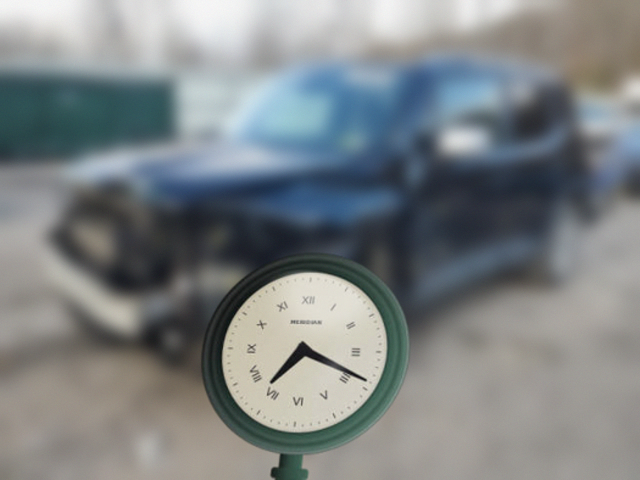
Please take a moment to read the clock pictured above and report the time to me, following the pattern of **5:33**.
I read **7:19**
